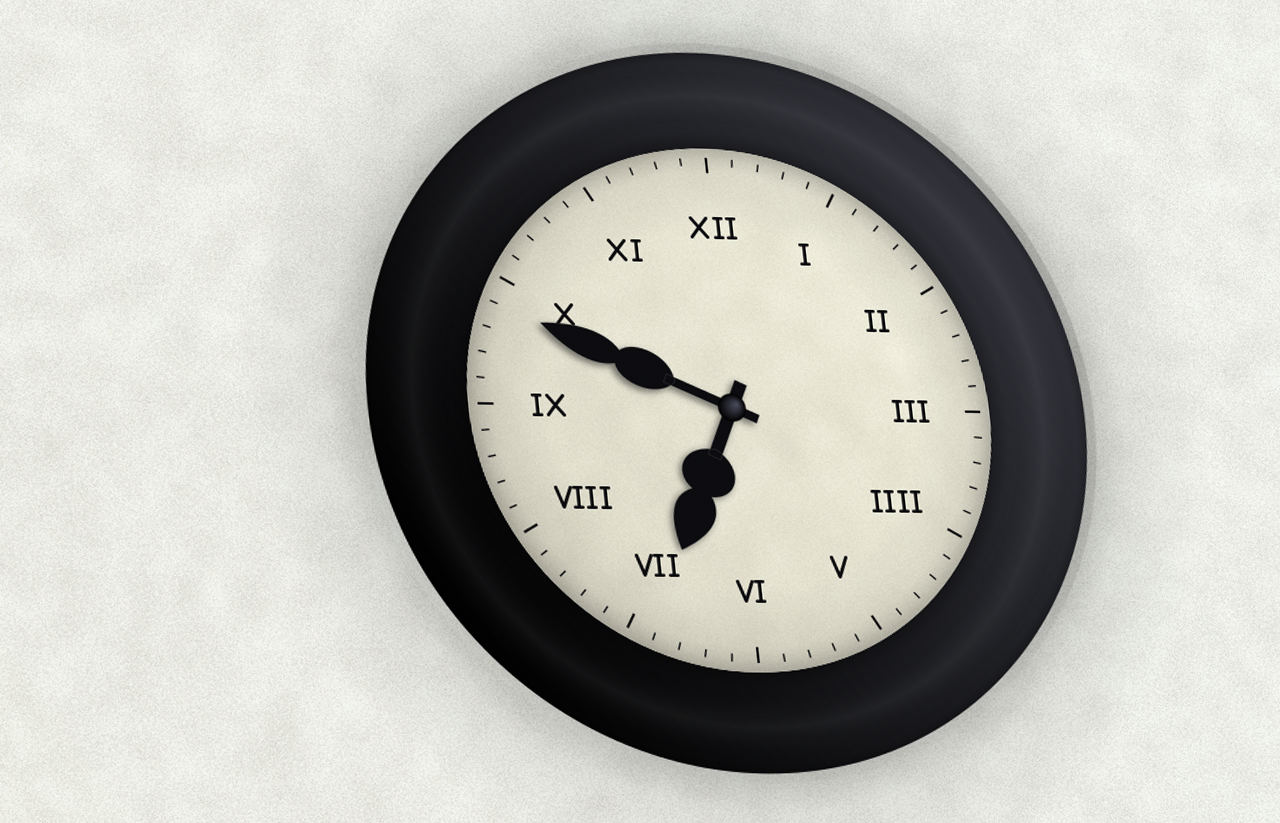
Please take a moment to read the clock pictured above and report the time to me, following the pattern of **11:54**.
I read **6:49**
